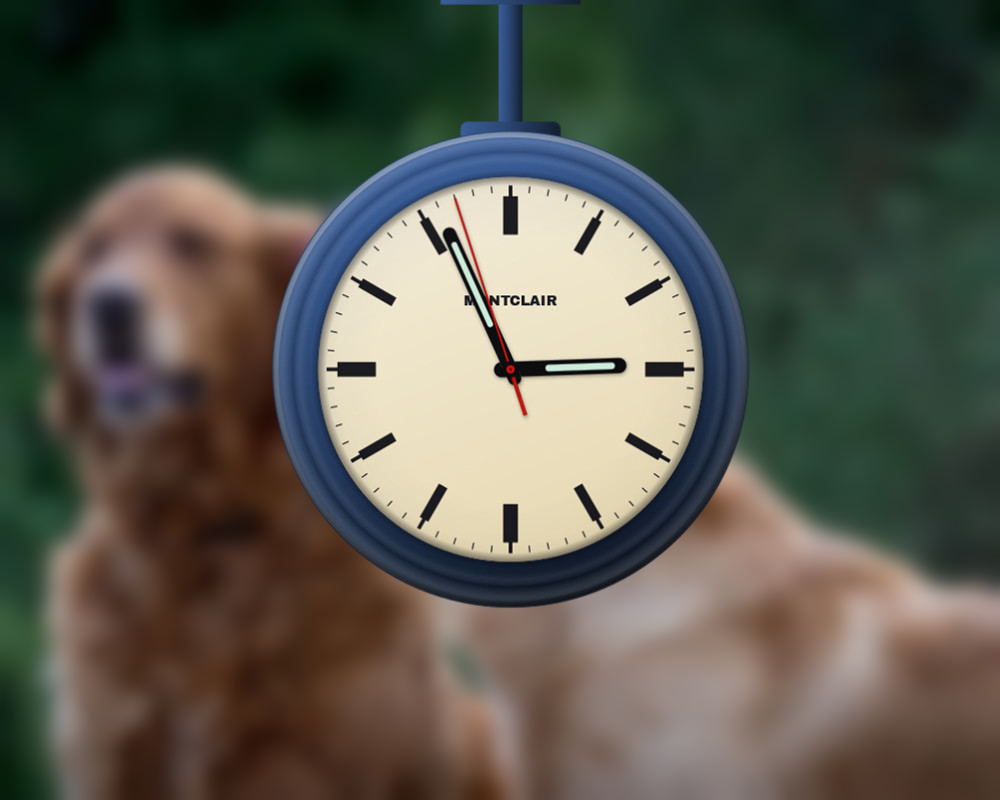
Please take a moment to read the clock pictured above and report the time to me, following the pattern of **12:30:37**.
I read **2:55:57**
